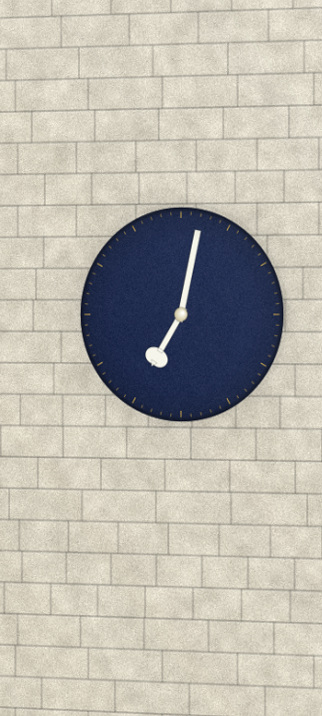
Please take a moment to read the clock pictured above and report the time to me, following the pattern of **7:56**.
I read **7:02**
